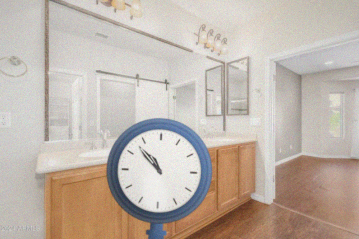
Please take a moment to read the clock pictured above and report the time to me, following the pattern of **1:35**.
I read **10:53**
